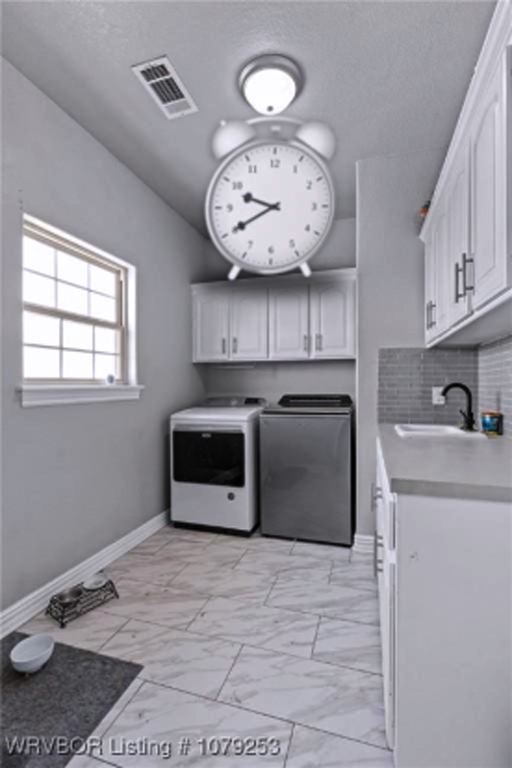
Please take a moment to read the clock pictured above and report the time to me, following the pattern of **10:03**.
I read **9:40**
